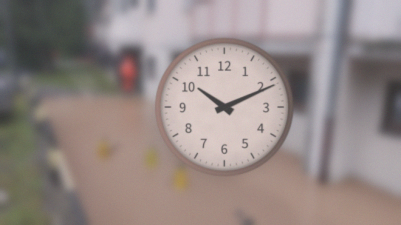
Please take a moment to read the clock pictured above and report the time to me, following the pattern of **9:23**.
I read **10:11**
